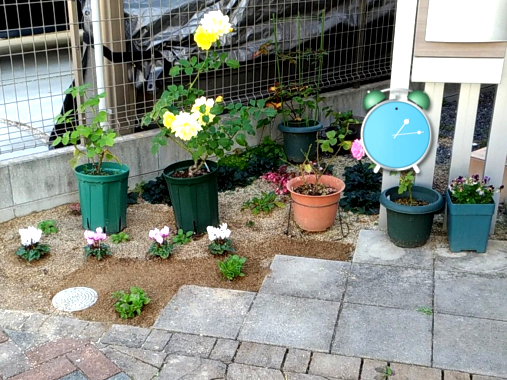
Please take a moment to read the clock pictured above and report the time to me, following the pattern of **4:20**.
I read **1:14**
